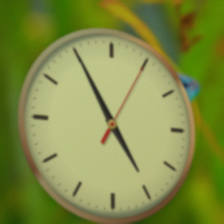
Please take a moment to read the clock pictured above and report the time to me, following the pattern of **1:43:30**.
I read **4:55:05**
